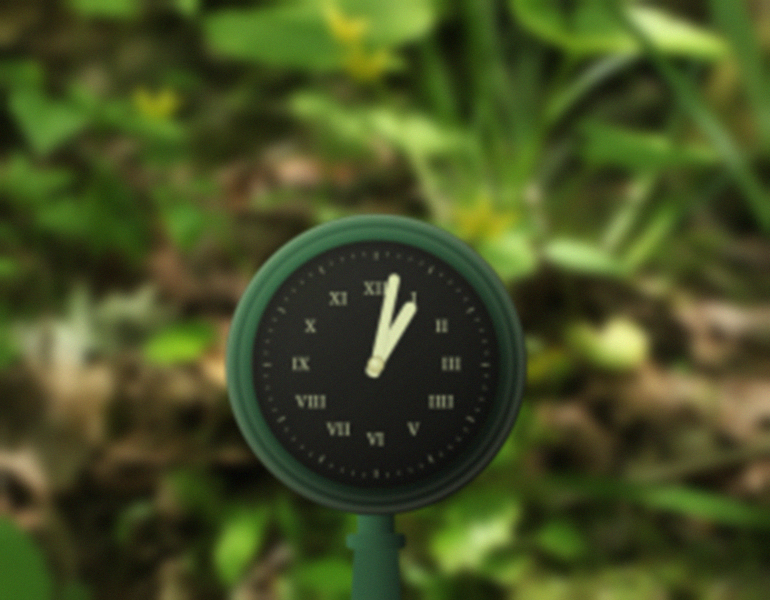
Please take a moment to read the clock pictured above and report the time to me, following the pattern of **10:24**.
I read **1:02**
